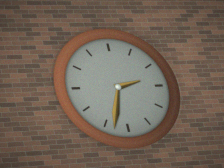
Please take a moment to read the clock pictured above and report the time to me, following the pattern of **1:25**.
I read **2:33**
